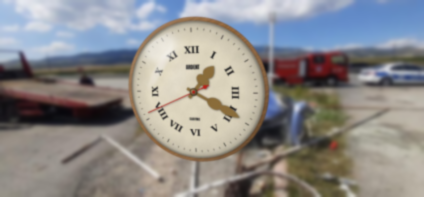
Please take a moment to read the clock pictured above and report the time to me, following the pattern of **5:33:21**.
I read **1:19:41**
